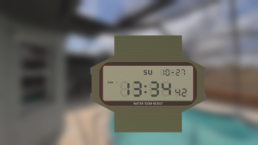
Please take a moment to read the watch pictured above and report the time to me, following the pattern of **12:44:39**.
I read **13:34:42**
